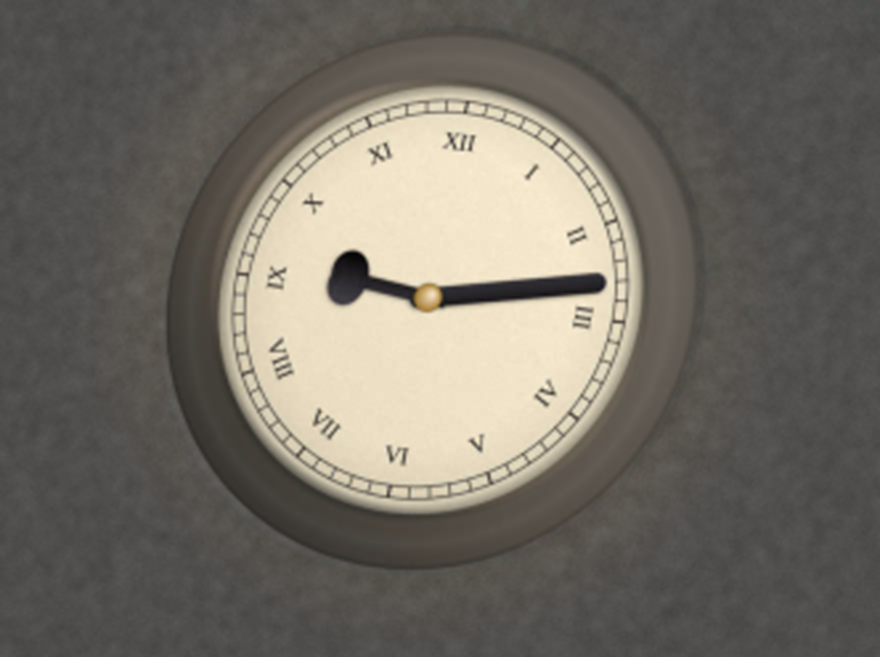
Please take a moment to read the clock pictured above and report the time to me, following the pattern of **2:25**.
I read **9:13**
